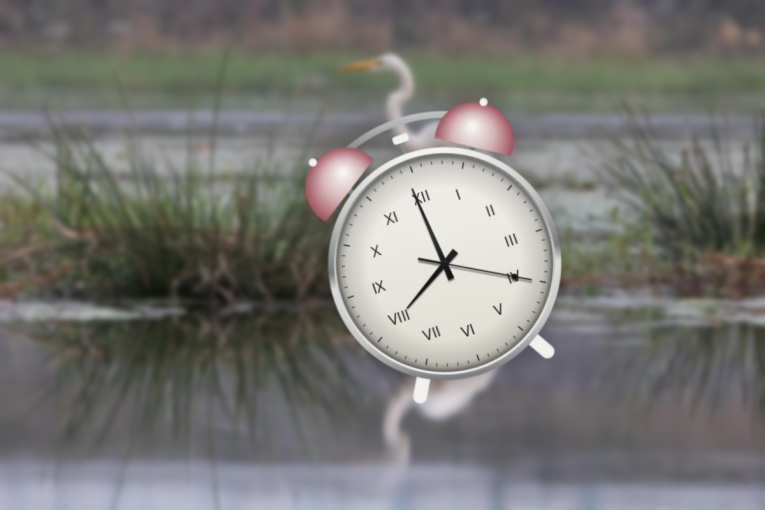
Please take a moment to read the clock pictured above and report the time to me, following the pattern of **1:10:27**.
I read **7:59:20**
